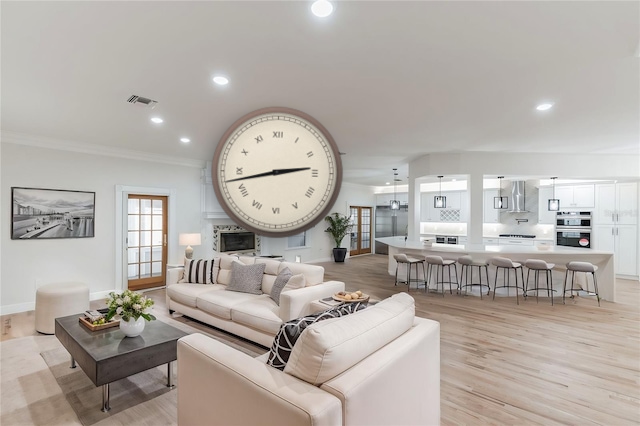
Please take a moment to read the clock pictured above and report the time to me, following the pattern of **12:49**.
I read **2:43**
